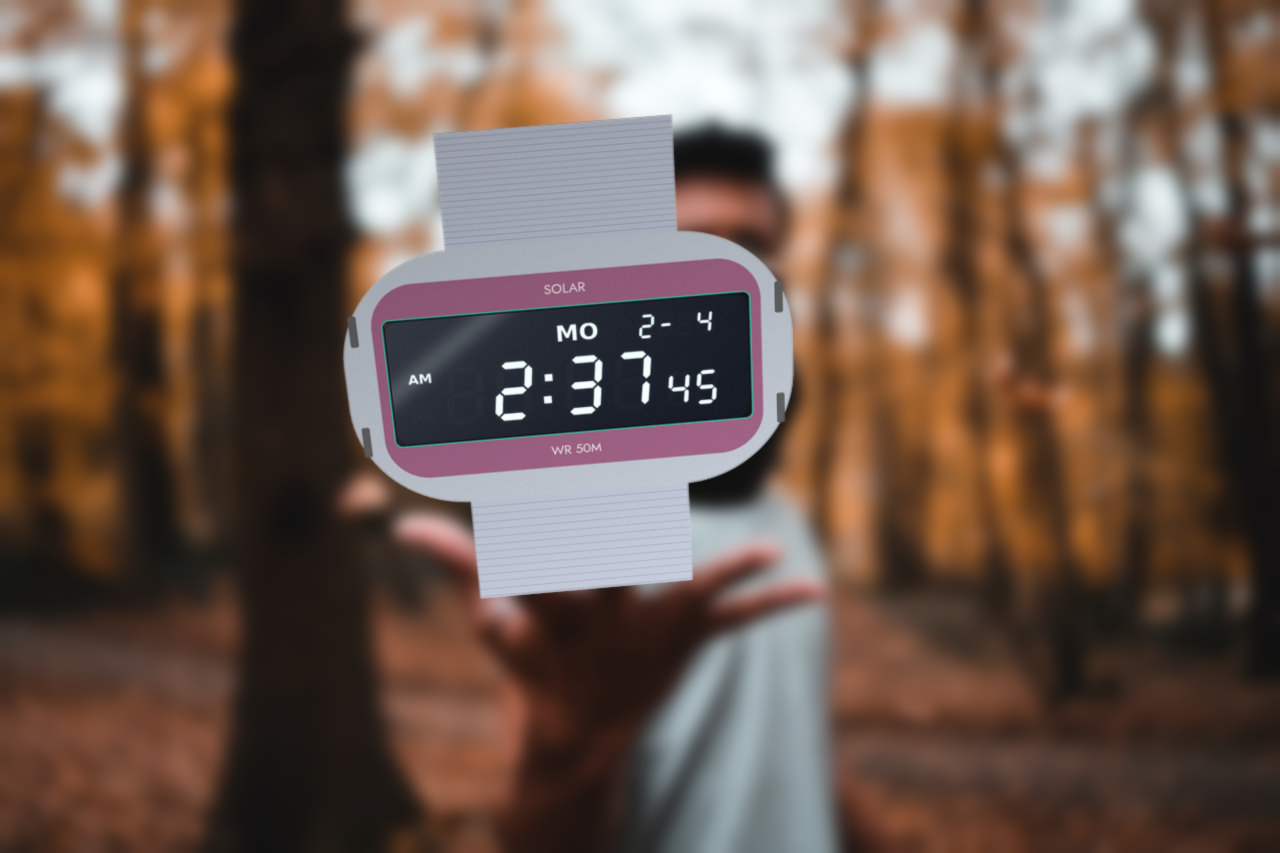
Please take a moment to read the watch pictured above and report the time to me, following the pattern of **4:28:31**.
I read **2:37:45**
